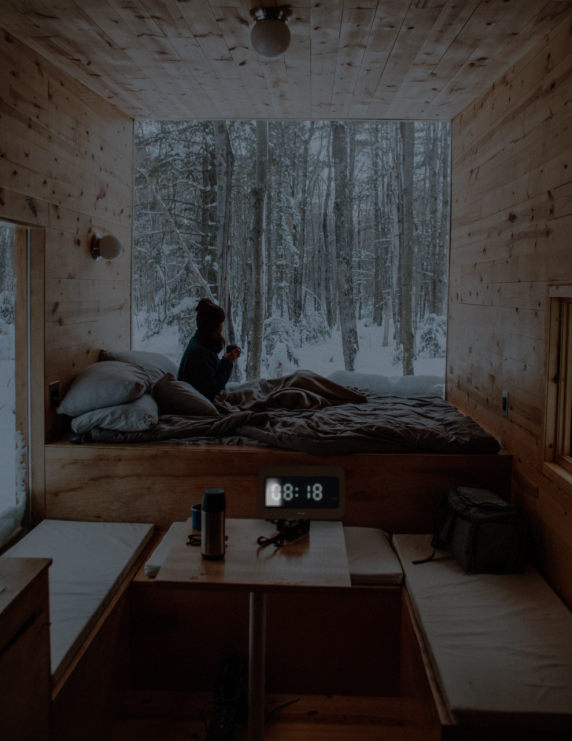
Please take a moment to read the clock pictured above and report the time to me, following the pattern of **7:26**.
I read **8:18**
